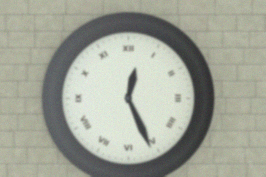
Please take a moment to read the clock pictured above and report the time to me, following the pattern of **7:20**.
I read **12:26**
